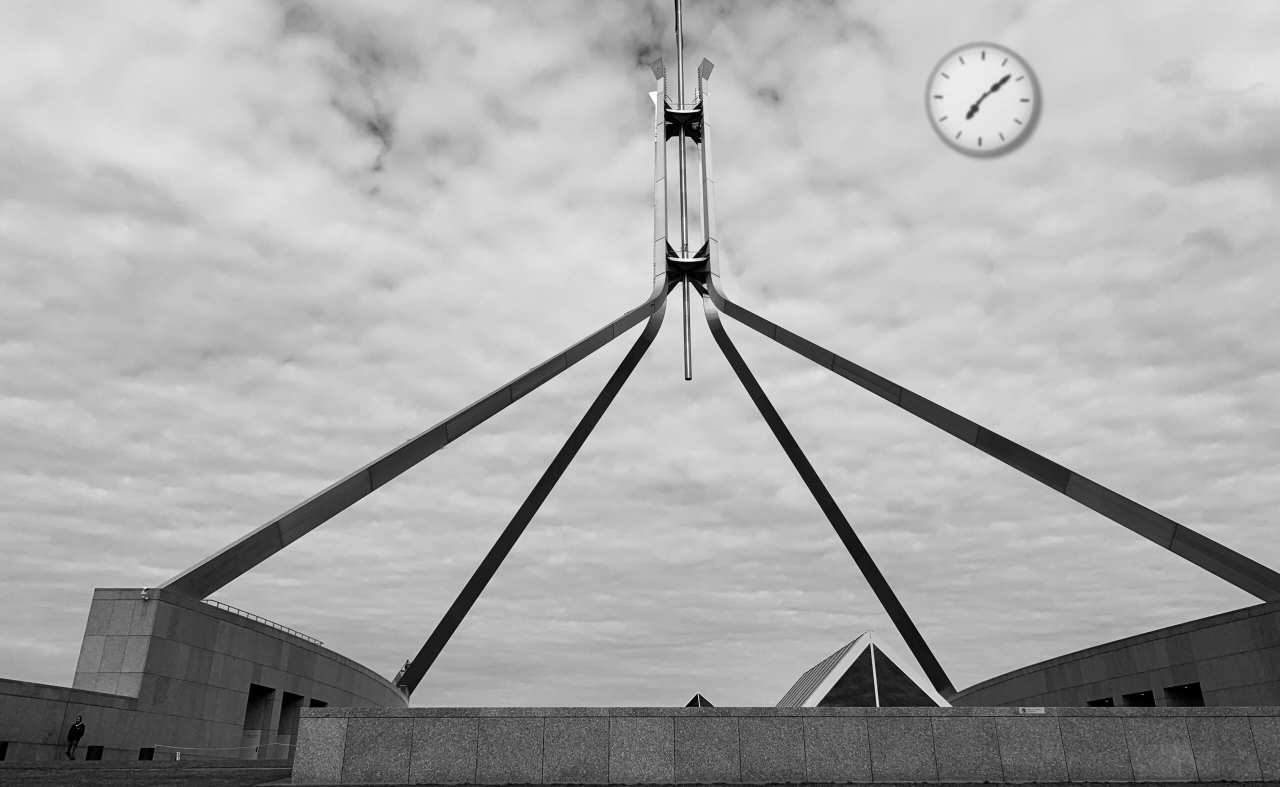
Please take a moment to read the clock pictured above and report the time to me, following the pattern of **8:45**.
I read **7:08**
